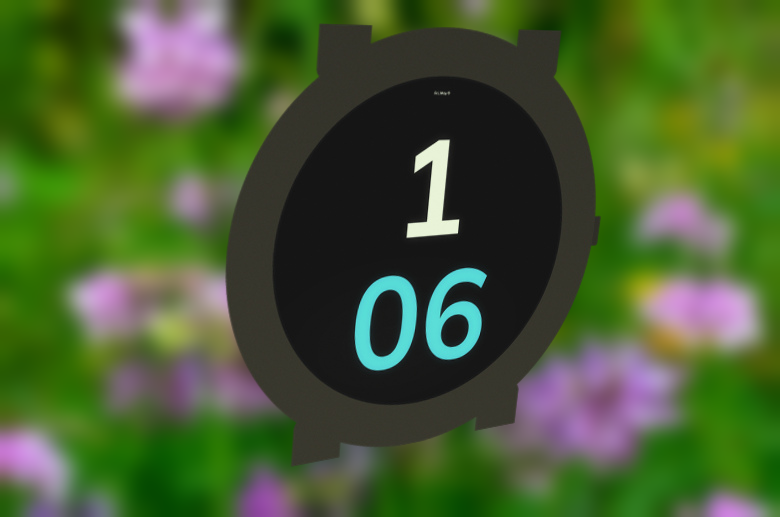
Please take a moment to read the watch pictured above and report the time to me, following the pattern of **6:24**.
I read **1:06**
